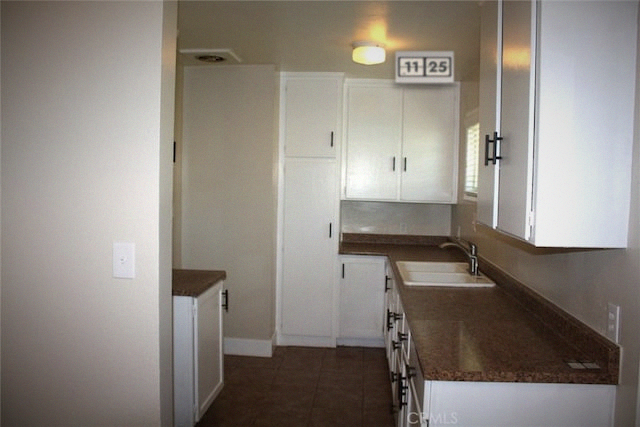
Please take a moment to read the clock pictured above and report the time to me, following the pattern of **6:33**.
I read **11:25**
